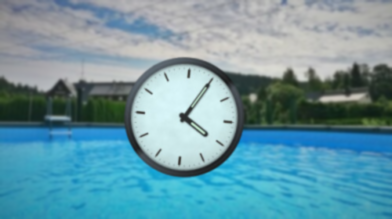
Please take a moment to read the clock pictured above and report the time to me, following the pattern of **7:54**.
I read **4:05**
